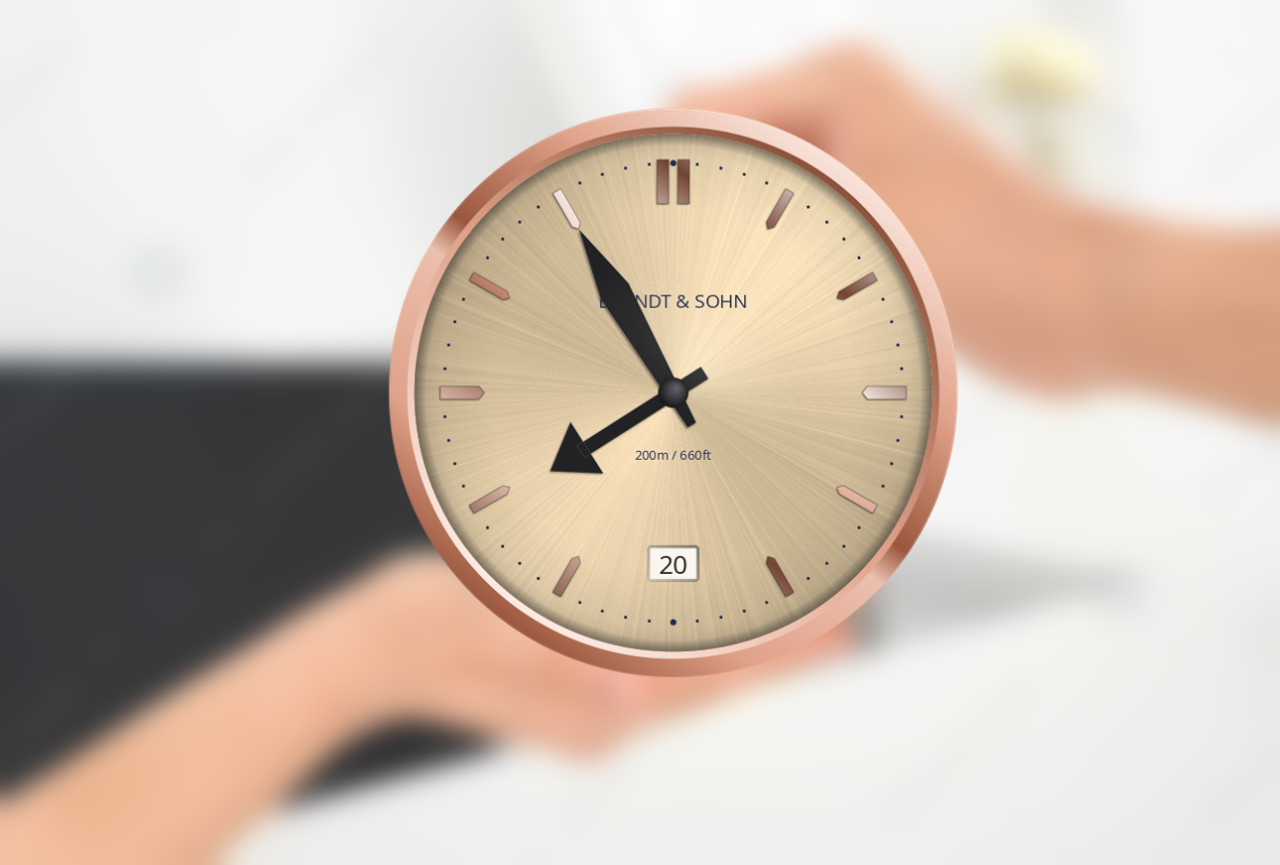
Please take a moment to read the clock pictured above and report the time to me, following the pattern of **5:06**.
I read **7:55**
